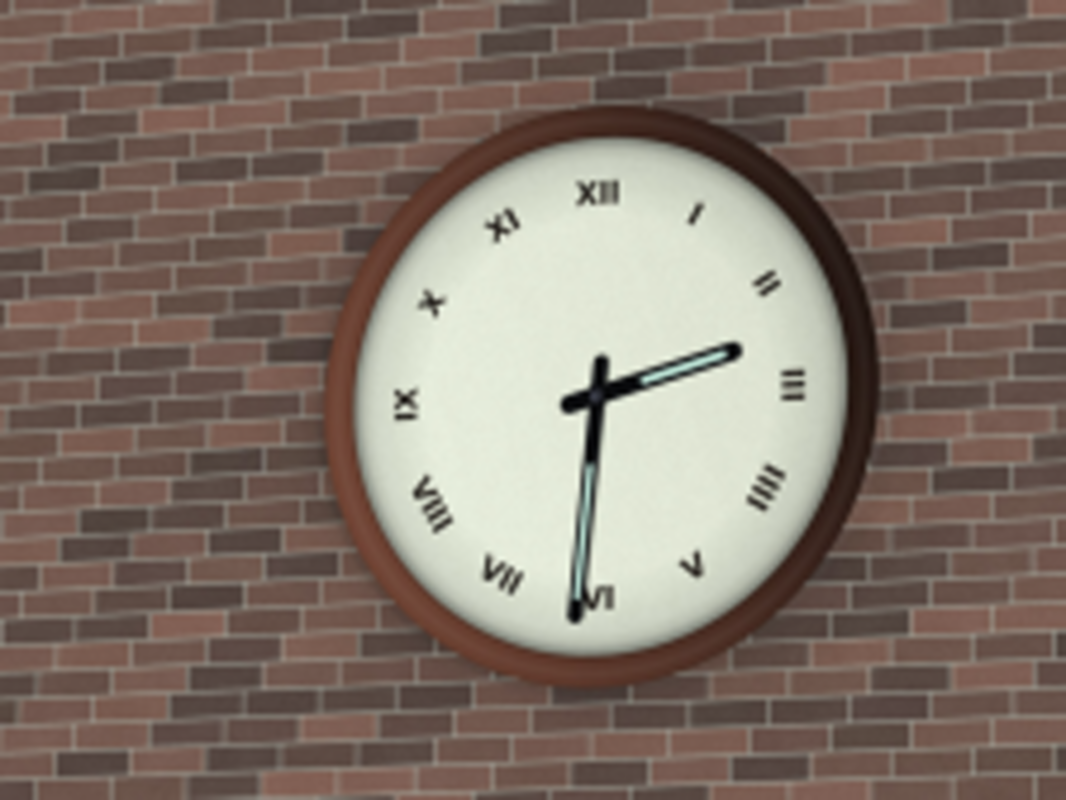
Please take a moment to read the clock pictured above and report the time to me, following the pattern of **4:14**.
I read **2:31**
